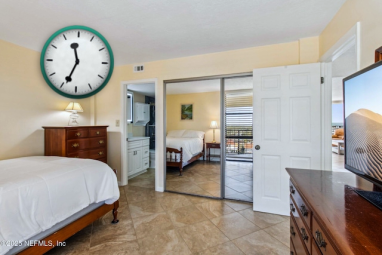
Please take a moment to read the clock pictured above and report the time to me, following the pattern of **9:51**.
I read **11:34**
